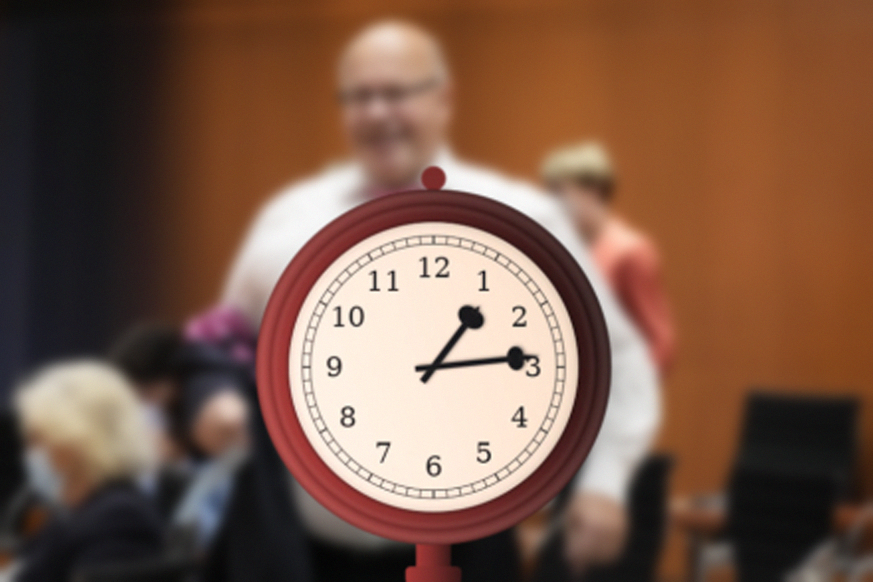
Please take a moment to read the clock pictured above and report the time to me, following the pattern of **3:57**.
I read **1:14**
